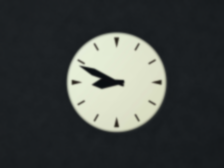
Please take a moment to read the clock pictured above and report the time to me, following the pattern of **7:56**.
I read **8:49**
